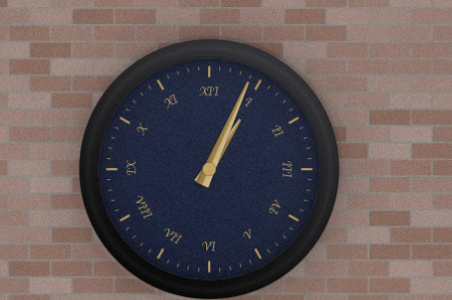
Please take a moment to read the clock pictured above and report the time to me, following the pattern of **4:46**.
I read **1:04**
